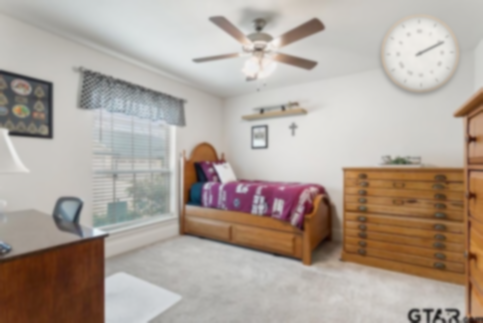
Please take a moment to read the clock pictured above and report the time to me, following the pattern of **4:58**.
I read **2:11**
